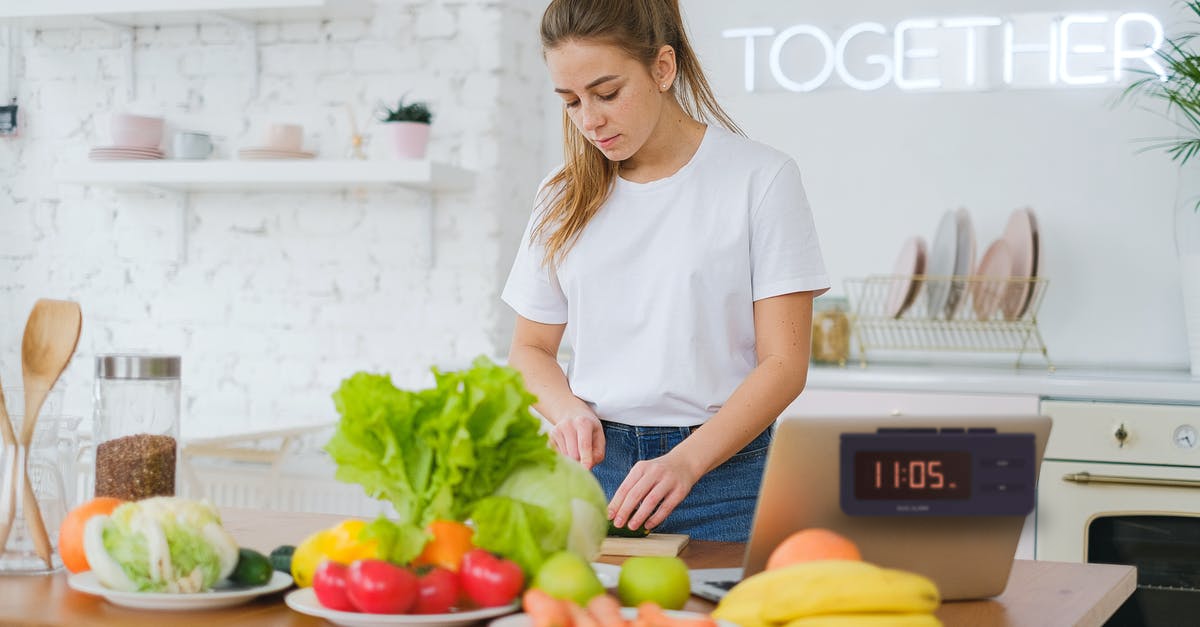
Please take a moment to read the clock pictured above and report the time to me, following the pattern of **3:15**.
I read **11:05**
